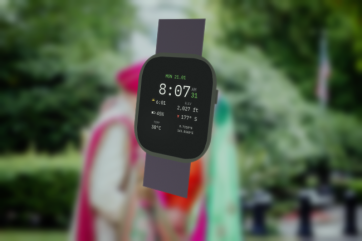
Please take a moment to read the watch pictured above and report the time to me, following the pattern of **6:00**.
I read **8:07**
